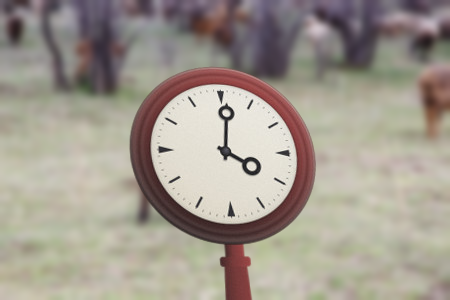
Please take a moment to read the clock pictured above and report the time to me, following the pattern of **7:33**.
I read **4:01**
